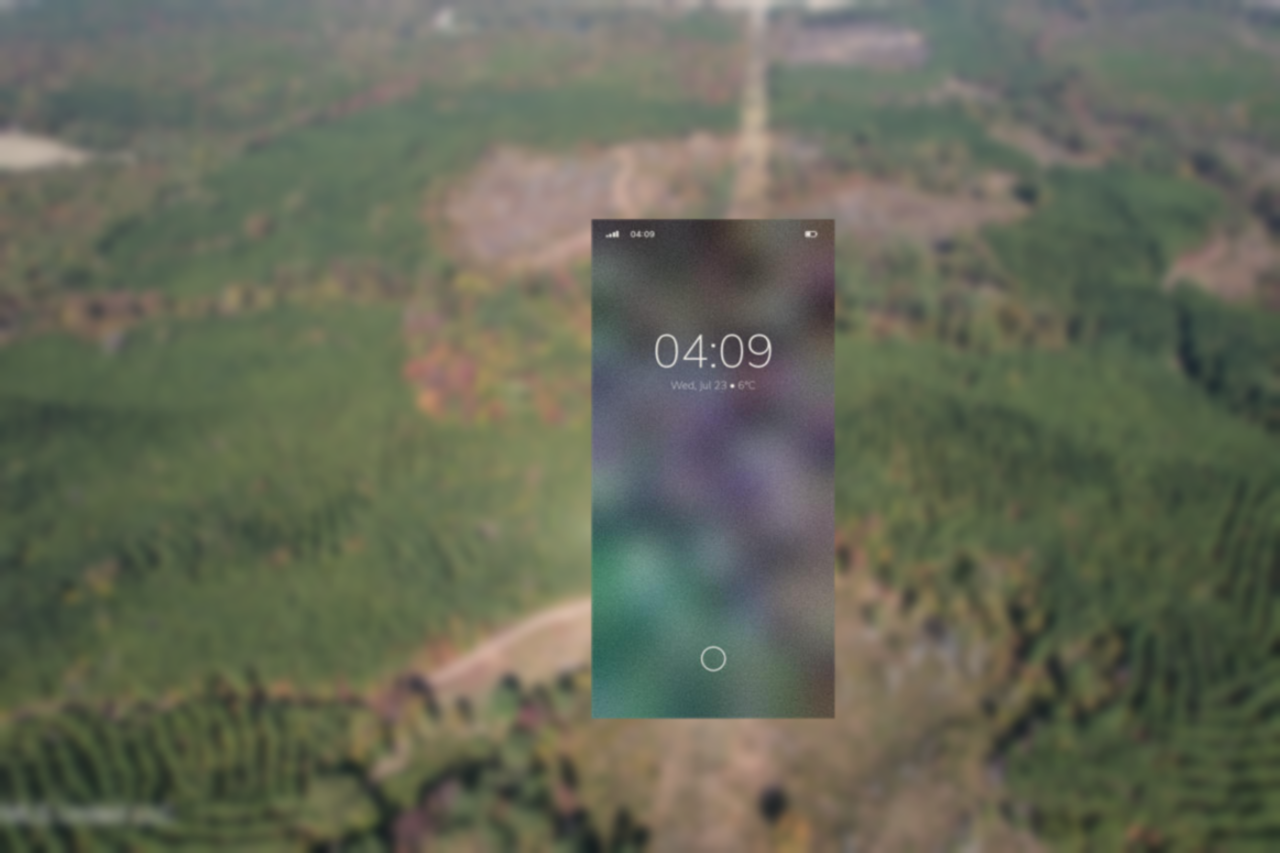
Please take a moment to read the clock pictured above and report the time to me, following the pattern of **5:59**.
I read **4:09**
